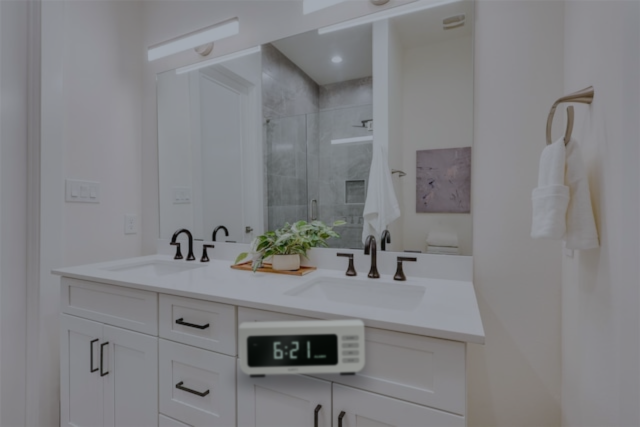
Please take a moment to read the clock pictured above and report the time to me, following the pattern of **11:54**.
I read **6:21**
